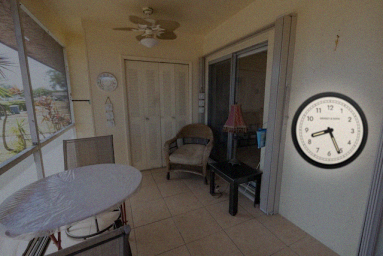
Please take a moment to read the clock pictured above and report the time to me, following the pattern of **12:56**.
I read **8:26**
